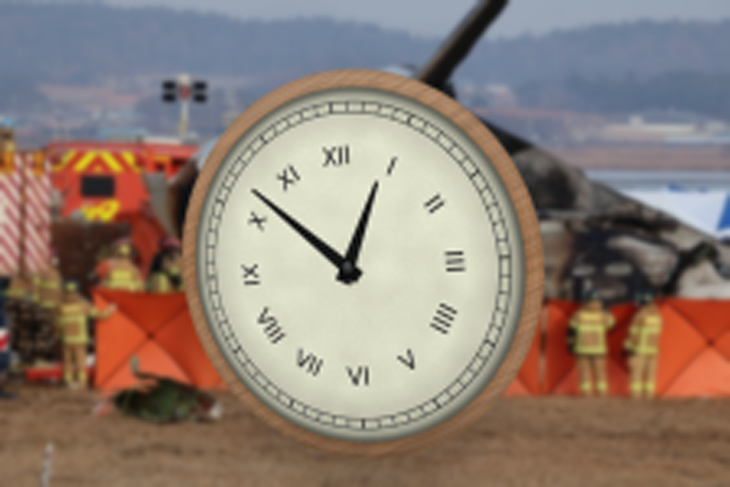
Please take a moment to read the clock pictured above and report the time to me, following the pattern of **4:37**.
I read **12:52**
